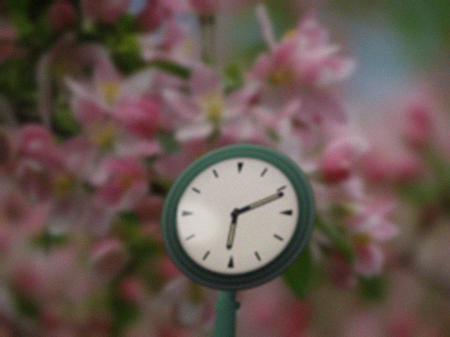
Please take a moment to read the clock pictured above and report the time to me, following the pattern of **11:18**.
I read **6:11**
